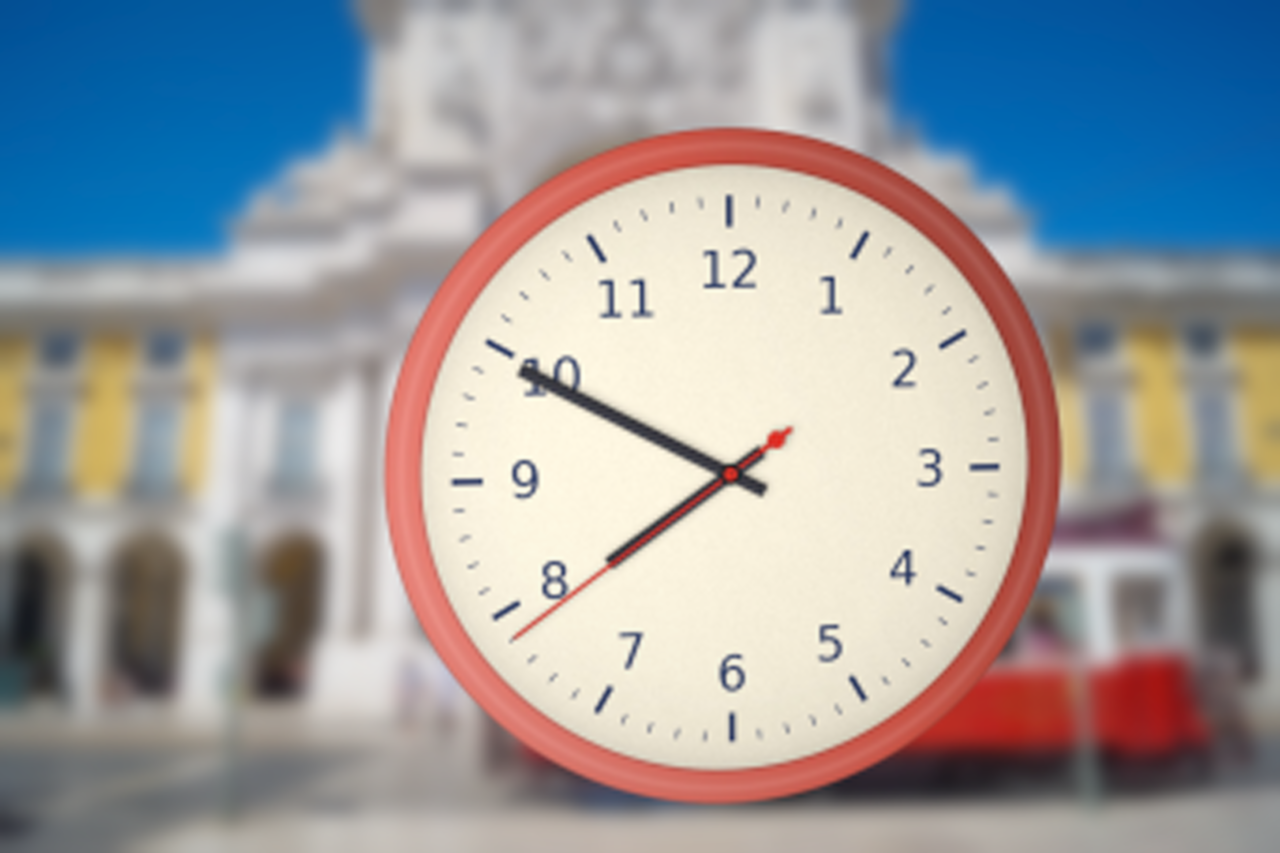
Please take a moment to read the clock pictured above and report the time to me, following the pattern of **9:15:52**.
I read **7:49:39**
